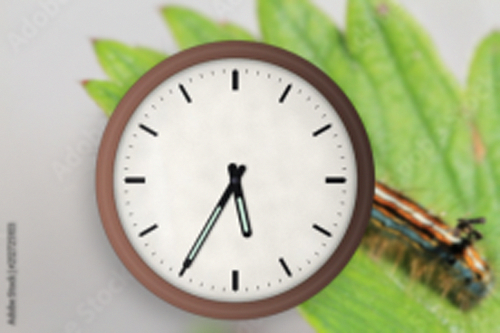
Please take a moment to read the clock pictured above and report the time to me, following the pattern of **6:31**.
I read **5:35**
